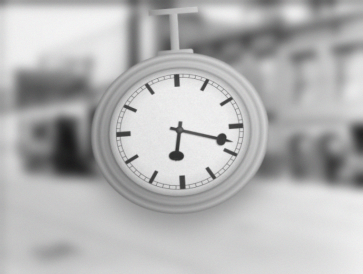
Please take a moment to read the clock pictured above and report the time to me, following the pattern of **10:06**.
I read **6:18**
